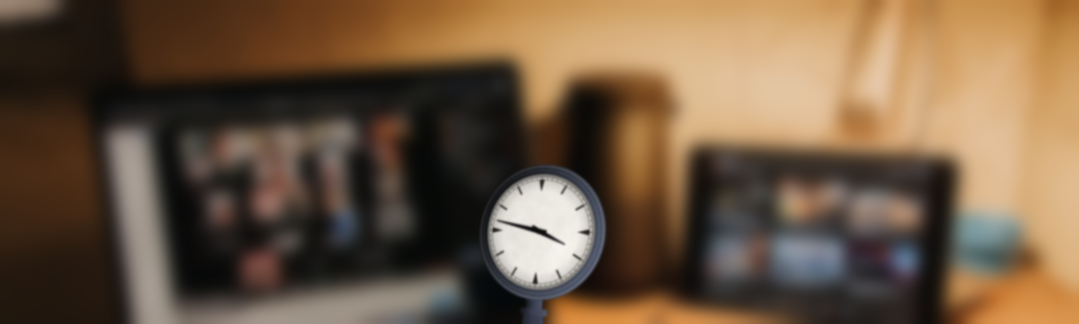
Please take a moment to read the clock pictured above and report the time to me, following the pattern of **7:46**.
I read **3:47**
